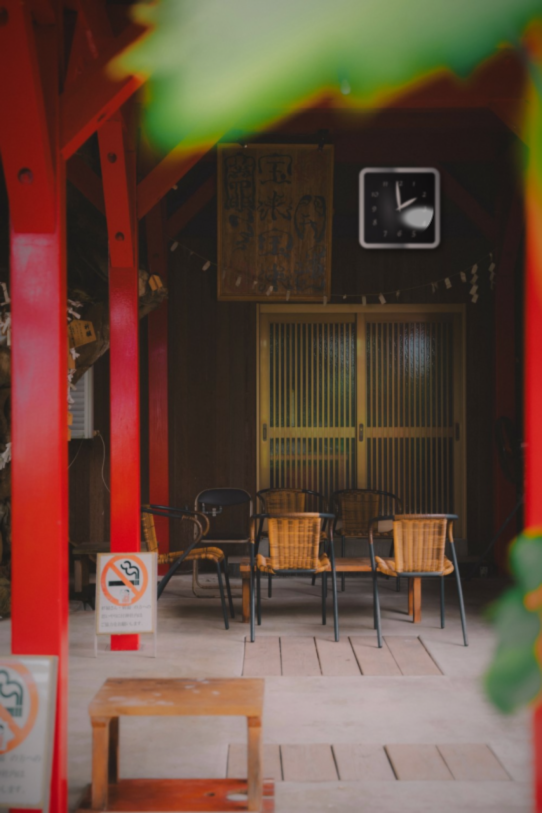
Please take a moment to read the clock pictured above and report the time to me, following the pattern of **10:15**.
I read **1:59**
